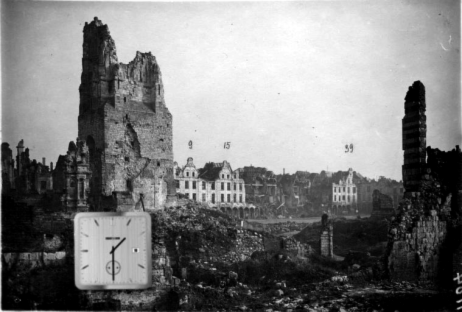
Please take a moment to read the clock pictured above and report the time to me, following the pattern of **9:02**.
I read **1:30**
